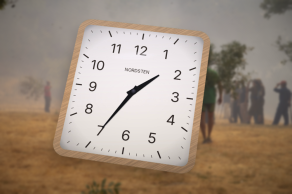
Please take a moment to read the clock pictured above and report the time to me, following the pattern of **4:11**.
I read **1:35**
